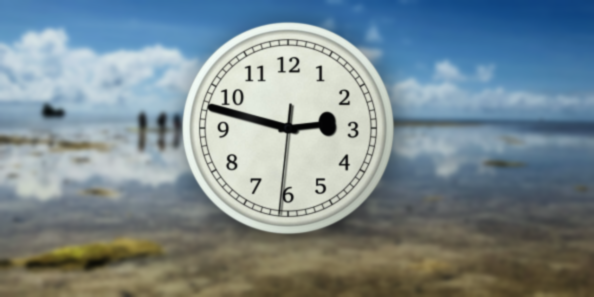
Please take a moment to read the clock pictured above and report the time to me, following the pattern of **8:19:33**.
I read **2:47:31**
